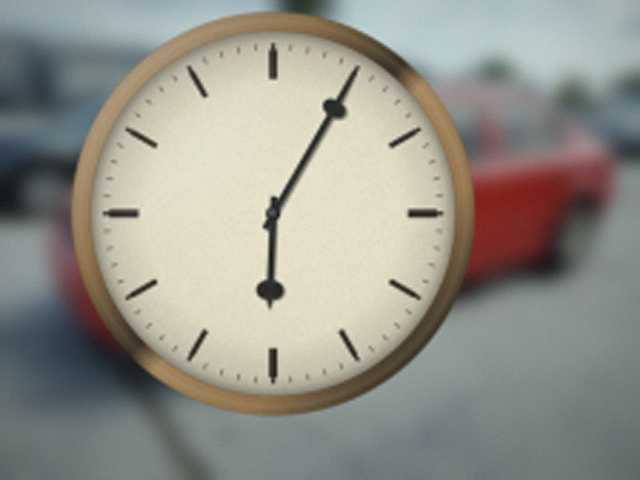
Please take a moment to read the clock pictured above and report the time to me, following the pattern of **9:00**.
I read **6:05**
